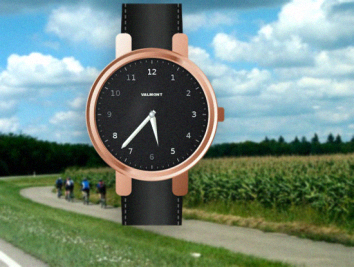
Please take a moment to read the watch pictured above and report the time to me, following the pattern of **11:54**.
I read **5:37**
